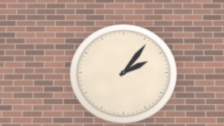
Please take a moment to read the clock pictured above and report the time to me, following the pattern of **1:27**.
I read **2:06**
